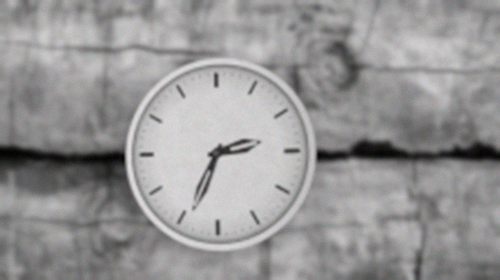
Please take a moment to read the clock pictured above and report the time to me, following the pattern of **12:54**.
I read **2:34**
